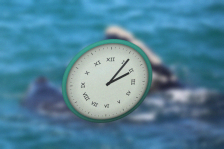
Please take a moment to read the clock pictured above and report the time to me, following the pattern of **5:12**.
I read **2:06**
